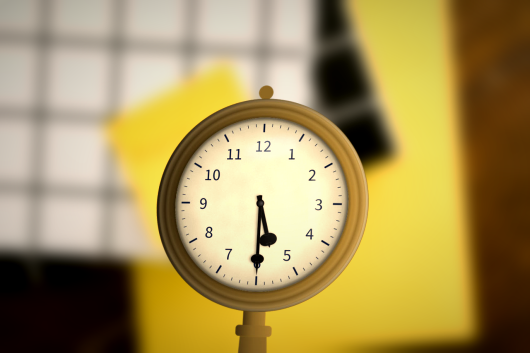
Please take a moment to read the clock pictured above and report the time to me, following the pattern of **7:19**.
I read **5:30**
